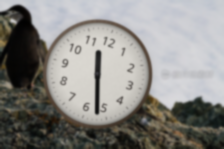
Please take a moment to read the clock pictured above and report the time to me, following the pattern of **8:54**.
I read **11:27**
